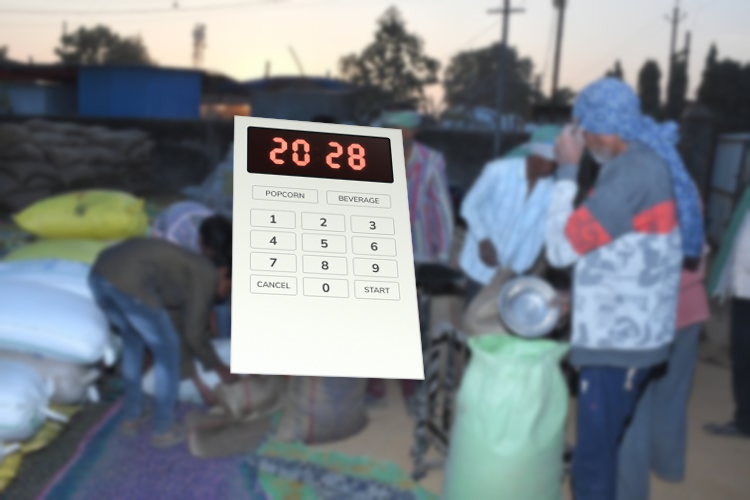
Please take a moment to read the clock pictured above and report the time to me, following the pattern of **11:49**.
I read **20:28**
